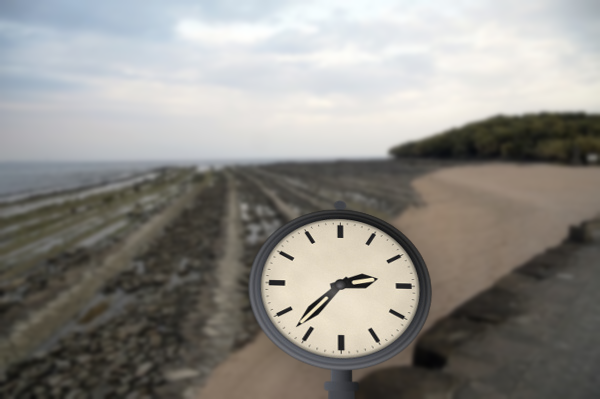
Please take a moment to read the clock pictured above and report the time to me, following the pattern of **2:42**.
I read **2:37**
